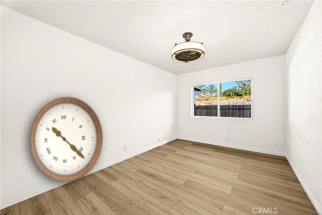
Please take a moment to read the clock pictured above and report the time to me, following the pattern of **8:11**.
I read **10:22**
